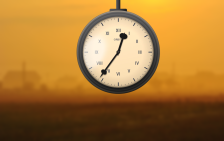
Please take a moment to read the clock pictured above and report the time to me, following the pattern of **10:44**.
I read **12:36**
